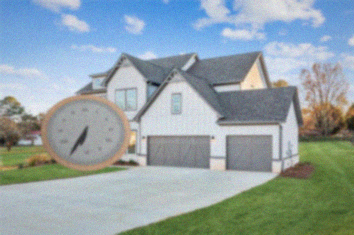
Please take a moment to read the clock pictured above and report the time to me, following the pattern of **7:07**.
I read **6:35**
